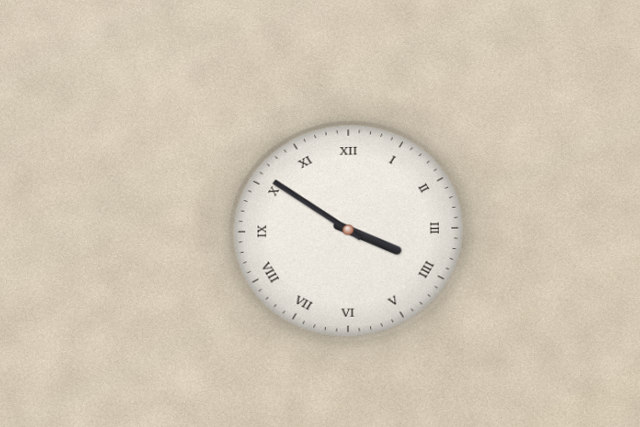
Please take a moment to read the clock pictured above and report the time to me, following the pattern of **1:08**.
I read **3:51**
